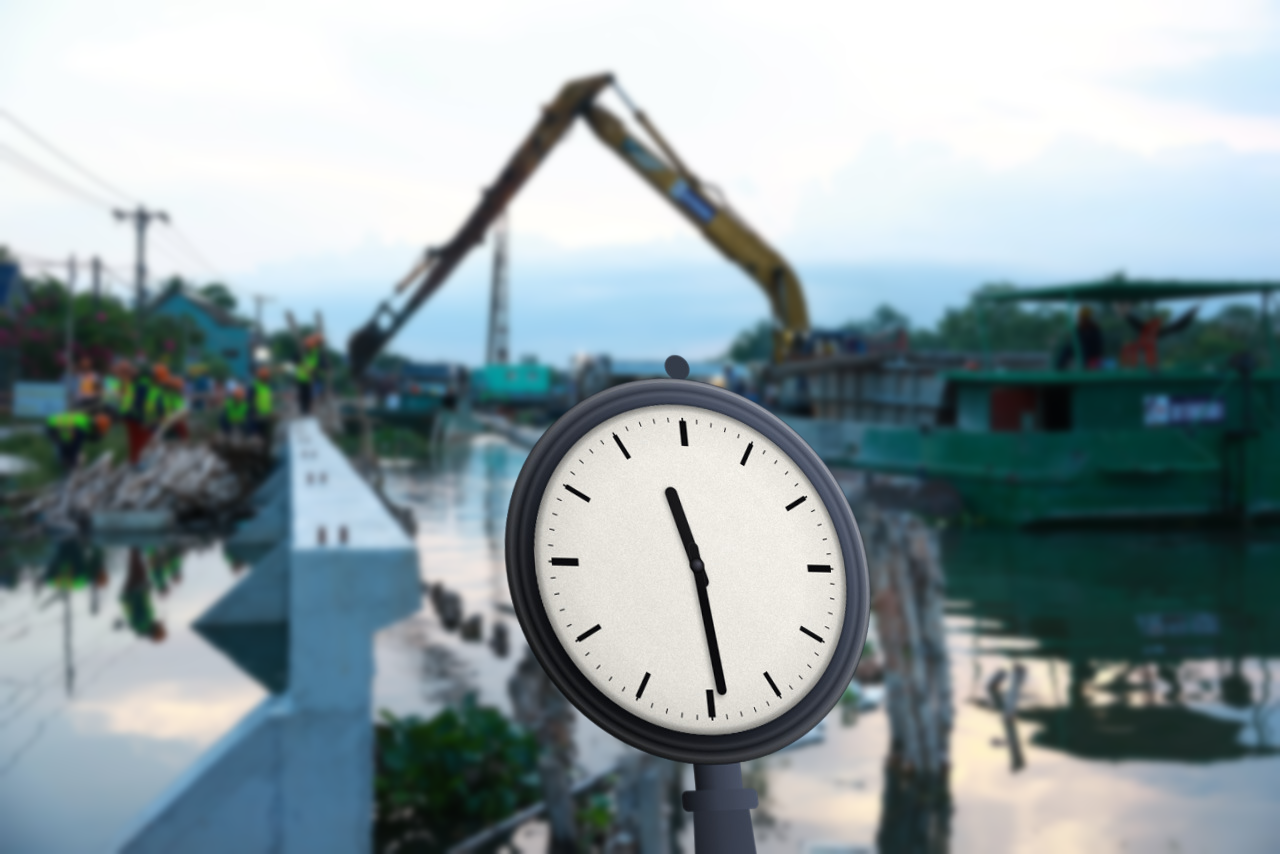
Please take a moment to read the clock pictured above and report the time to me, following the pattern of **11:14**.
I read **11:29**
